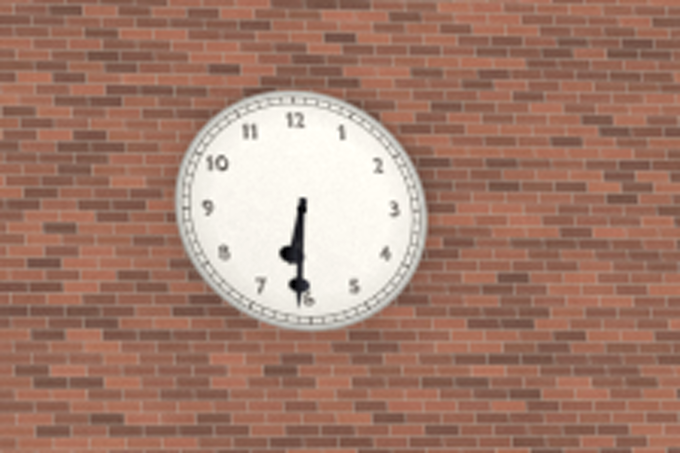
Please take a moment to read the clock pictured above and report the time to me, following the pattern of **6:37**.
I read **6:31**
